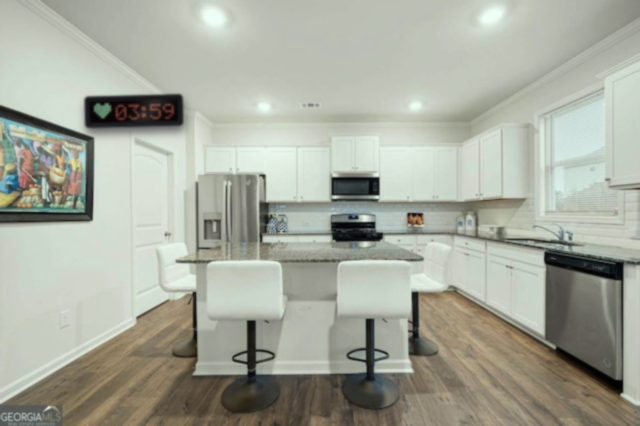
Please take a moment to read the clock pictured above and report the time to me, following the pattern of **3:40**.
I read **3:59**
